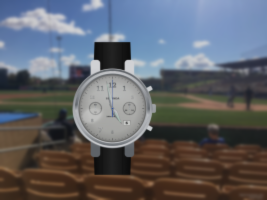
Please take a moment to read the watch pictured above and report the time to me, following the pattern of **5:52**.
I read **4:58**
